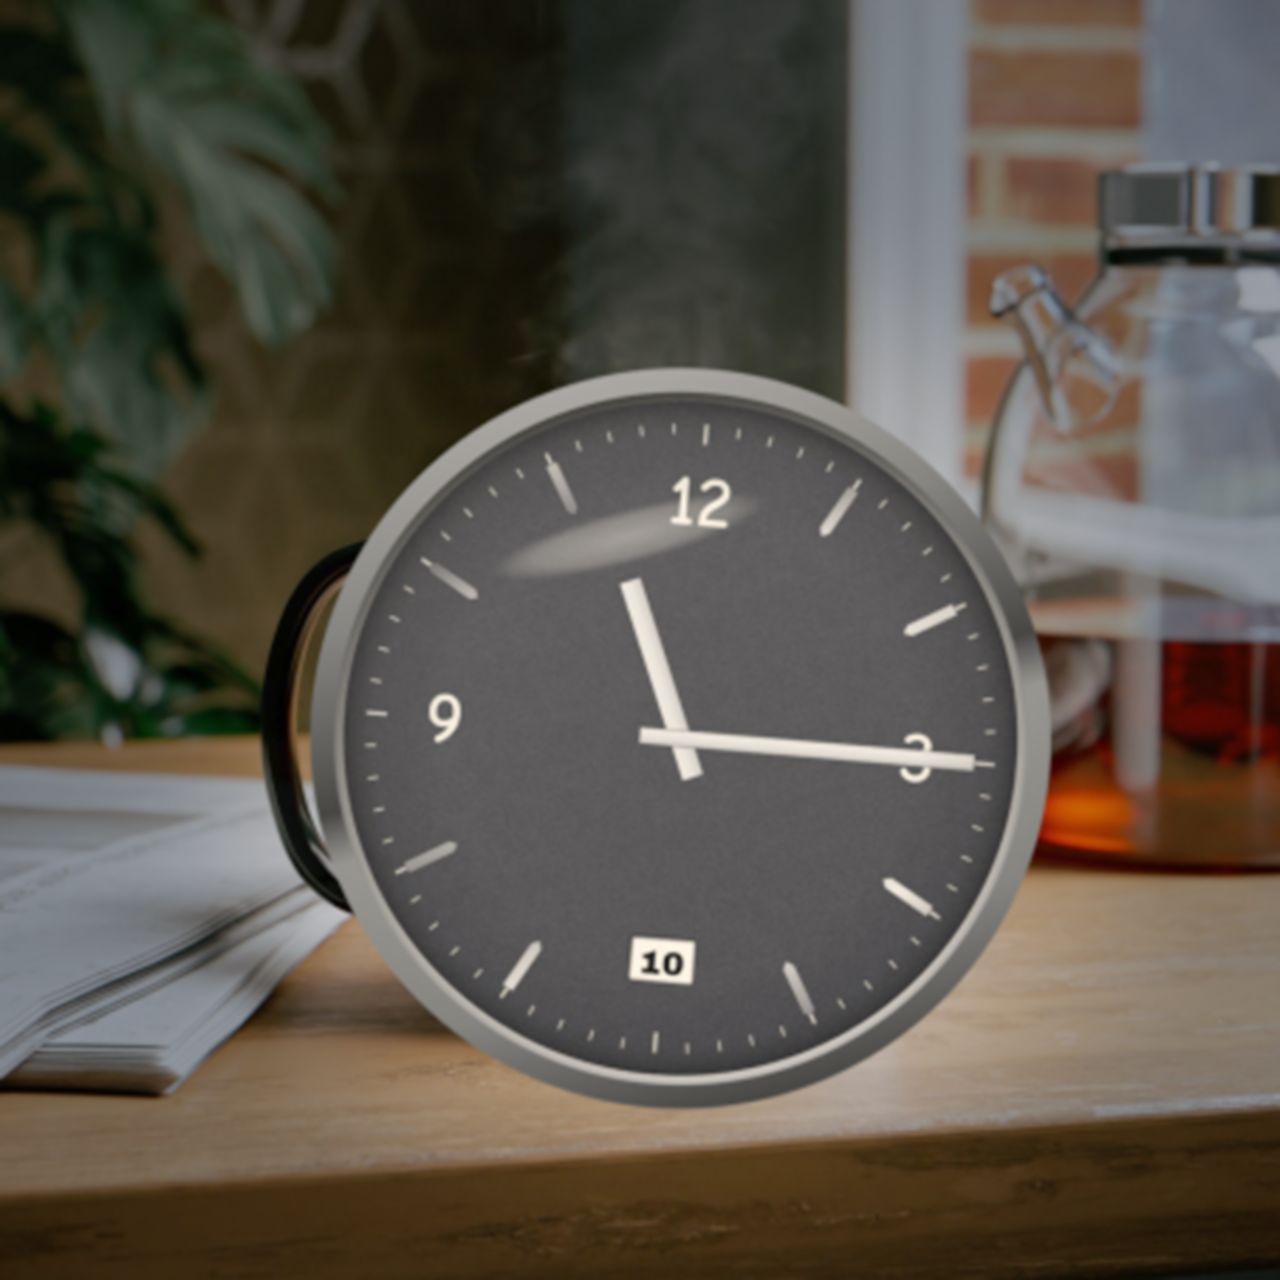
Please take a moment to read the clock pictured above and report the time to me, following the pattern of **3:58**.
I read **11:15**
